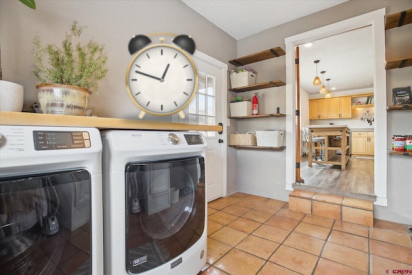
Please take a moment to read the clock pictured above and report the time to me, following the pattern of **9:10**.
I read **12:48**
